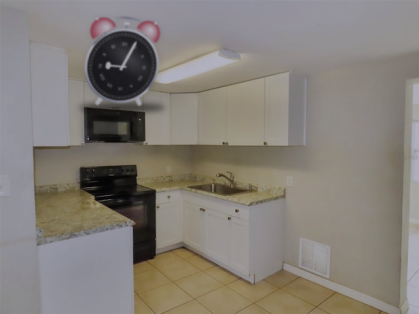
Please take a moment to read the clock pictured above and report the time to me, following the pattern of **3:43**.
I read **9:04**
